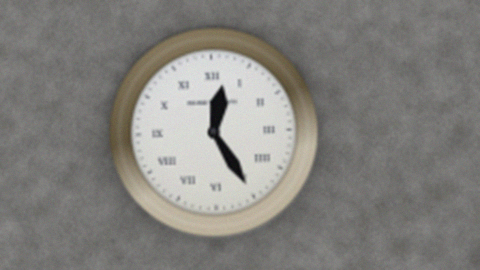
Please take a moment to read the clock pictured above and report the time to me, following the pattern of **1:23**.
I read **12:25**
